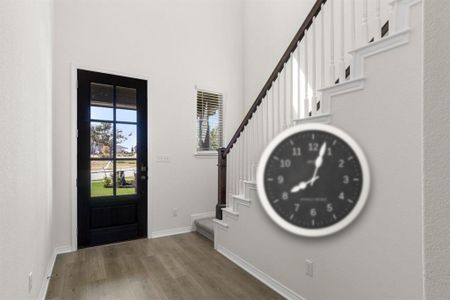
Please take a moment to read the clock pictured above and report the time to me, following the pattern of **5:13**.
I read **8:03**
